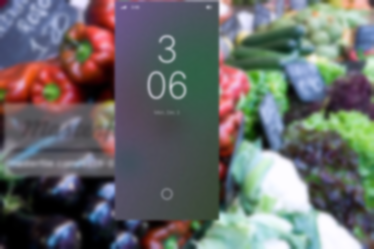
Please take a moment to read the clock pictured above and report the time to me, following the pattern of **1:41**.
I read **3:06**
